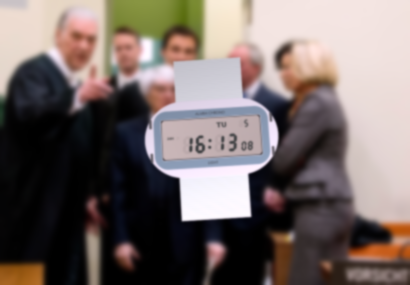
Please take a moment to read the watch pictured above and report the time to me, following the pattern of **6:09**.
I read **16:13**
